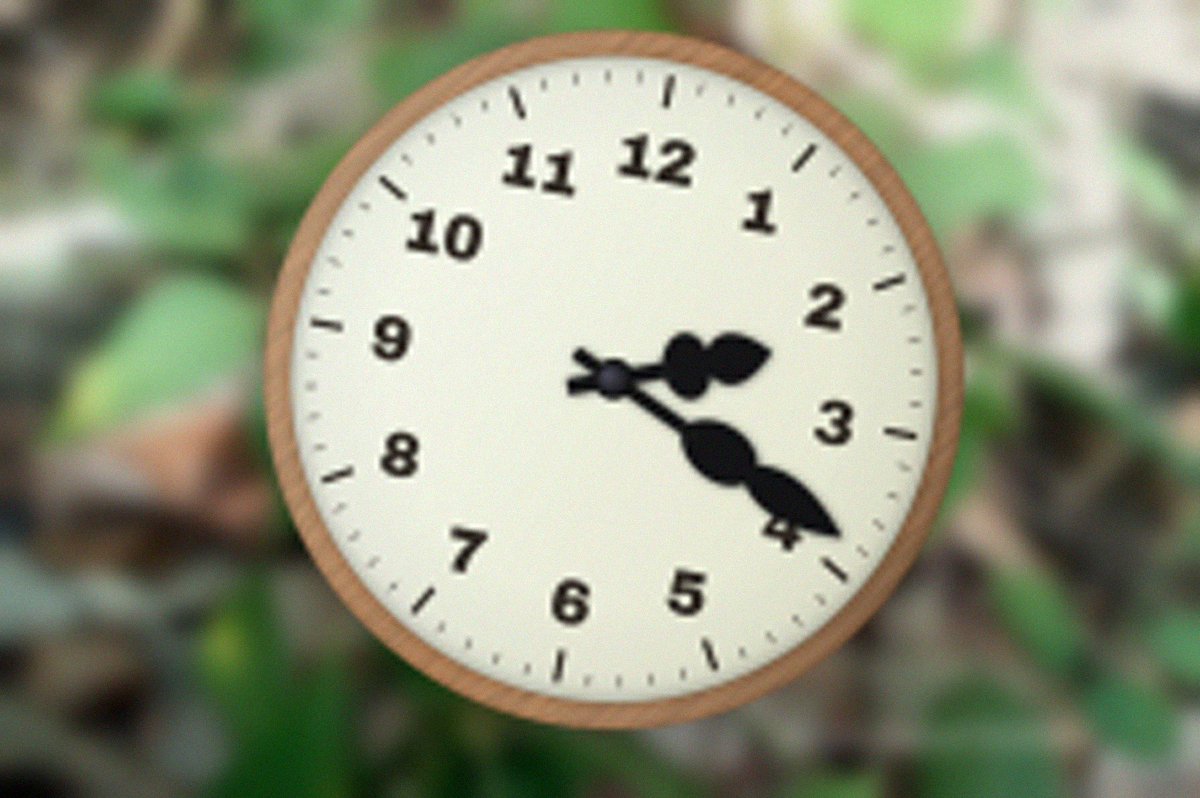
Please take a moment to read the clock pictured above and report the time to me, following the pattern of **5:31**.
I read **2:19**
